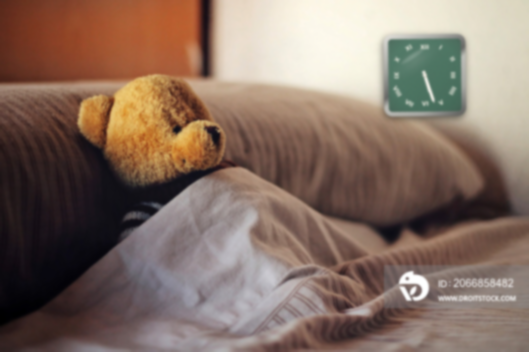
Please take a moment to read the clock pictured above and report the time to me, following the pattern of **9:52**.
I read **5:27**
